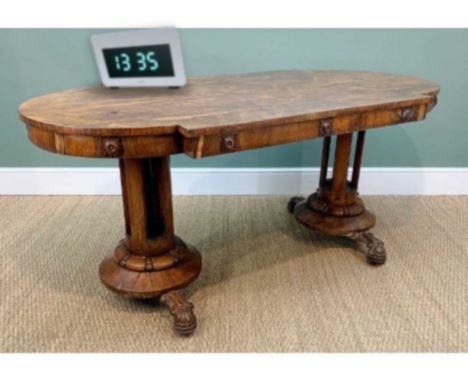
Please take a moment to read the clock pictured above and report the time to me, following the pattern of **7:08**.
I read **13:35**
